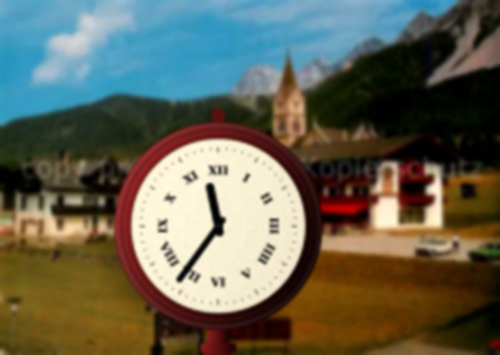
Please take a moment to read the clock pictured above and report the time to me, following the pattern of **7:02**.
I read **11:36**
